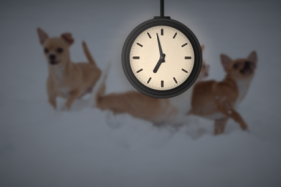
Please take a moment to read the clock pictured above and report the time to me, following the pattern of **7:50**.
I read **6:58**
